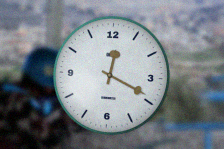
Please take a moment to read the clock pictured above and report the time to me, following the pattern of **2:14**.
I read **12:19**
